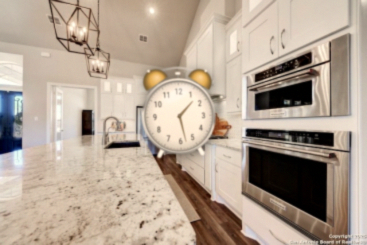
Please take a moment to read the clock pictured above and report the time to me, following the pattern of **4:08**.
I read **1:28**
